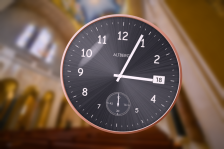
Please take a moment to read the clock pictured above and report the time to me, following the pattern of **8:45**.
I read **3:04**
